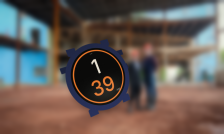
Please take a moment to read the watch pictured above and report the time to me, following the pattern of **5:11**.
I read **1:39**
